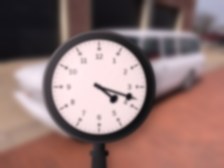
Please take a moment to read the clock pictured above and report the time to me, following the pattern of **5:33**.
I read **4:18**
